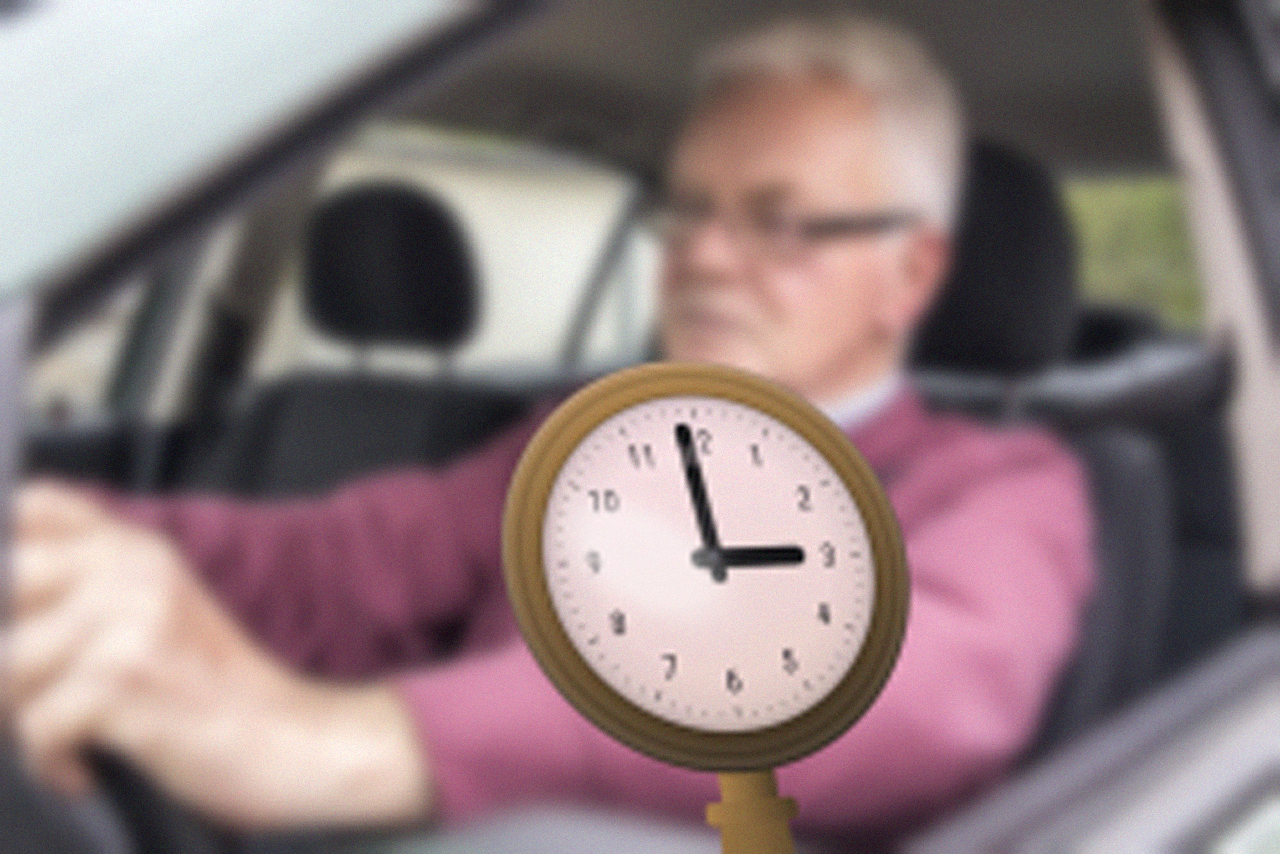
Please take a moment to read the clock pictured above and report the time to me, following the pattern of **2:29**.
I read **2:59**
